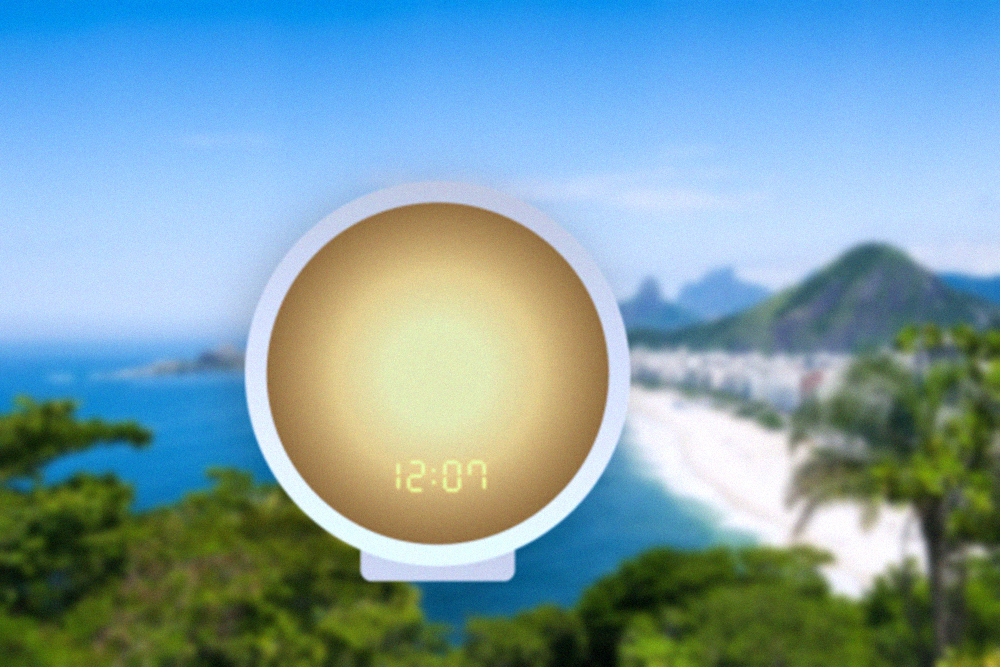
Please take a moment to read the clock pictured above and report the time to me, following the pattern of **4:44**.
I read **12:07**
